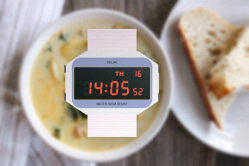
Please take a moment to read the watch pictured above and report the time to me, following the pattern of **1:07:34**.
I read **14:05:52**
